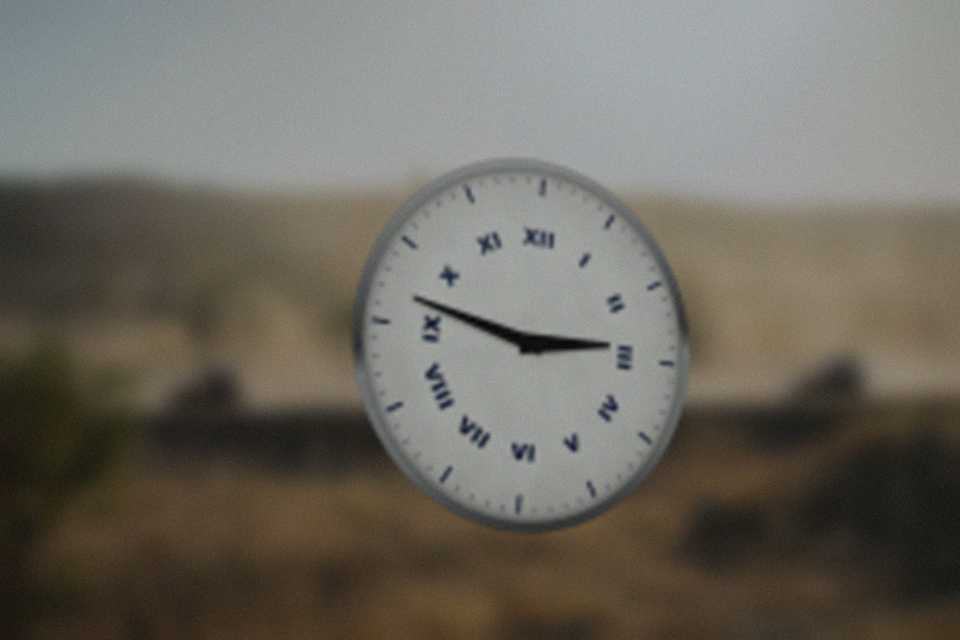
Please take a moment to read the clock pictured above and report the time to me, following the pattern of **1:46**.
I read **2:47**
